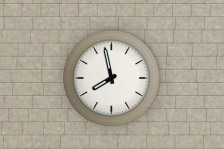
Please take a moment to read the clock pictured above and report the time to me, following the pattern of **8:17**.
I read **7:58**
